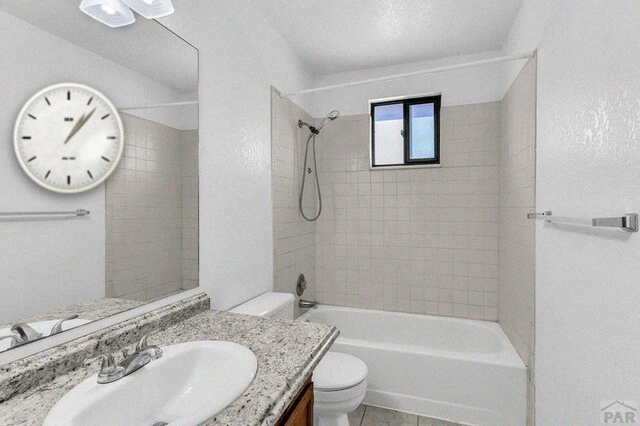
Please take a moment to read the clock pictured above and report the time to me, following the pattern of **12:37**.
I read **1:07**
